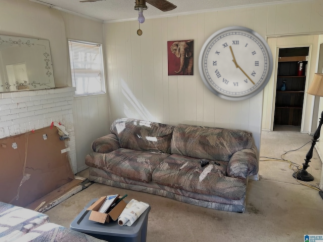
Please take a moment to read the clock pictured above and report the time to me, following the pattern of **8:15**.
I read **11:23**
